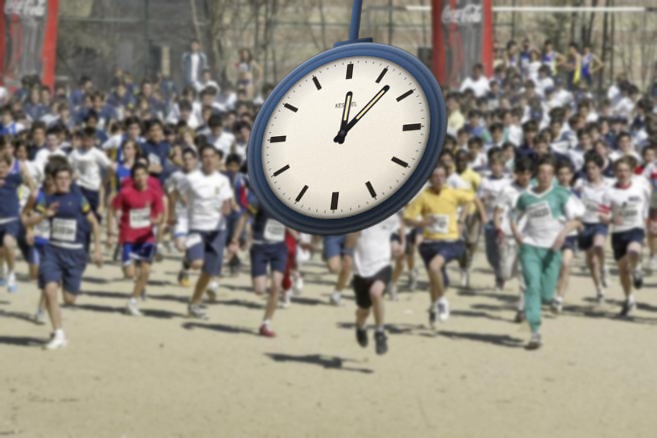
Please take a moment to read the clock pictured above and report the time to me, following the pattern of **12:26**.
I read **12:07**
